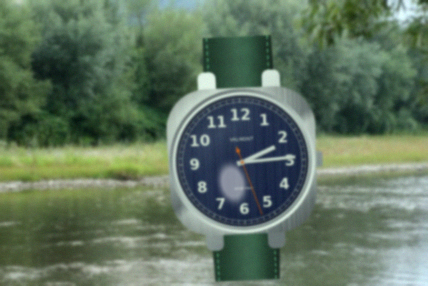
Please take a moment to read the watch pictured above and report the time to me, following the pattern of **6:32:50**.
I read **2:14:27**
